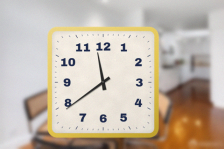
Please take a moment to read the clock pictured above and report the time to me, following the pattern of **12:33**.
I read **11:39**
